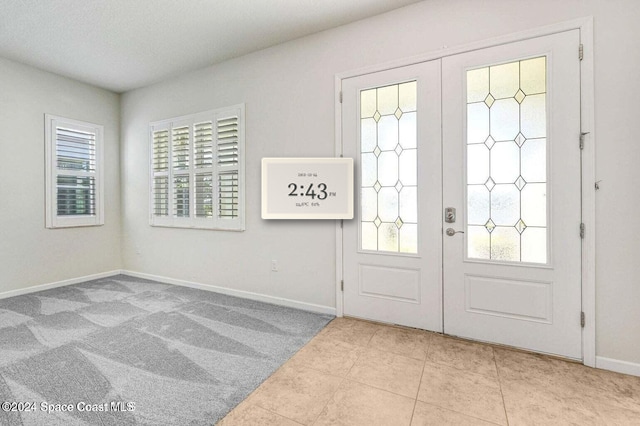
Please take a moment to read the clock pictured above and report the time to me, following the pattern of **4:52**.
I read **2:43**
